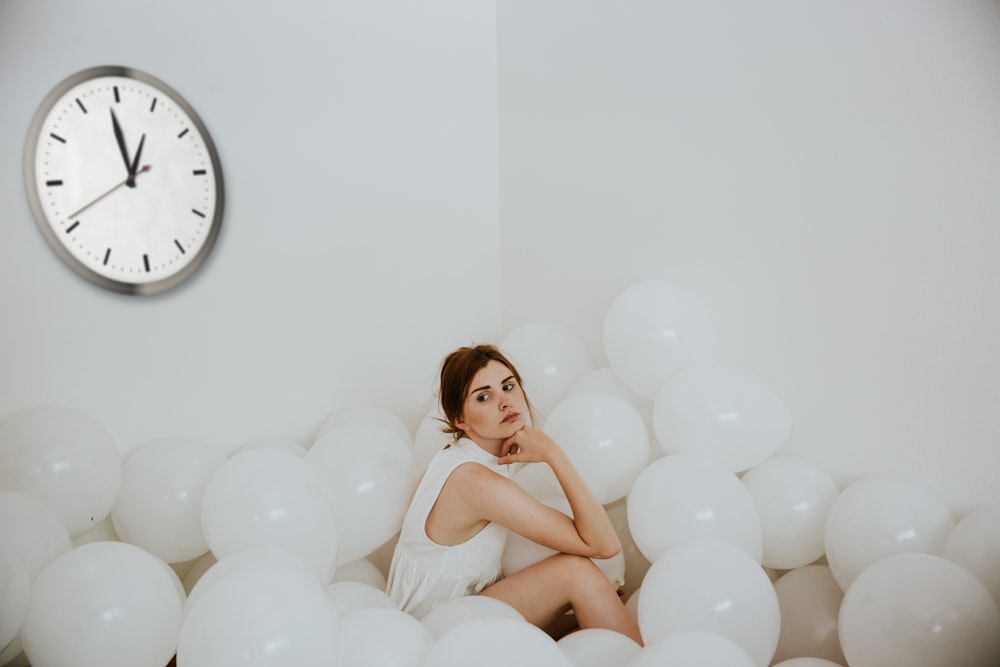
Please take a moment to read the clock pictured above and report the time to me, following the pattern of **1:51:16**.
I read **12:58:41**
